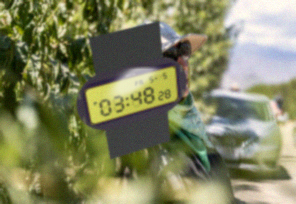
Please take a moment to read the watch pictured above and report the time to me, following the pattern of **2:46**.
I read **3:48**
